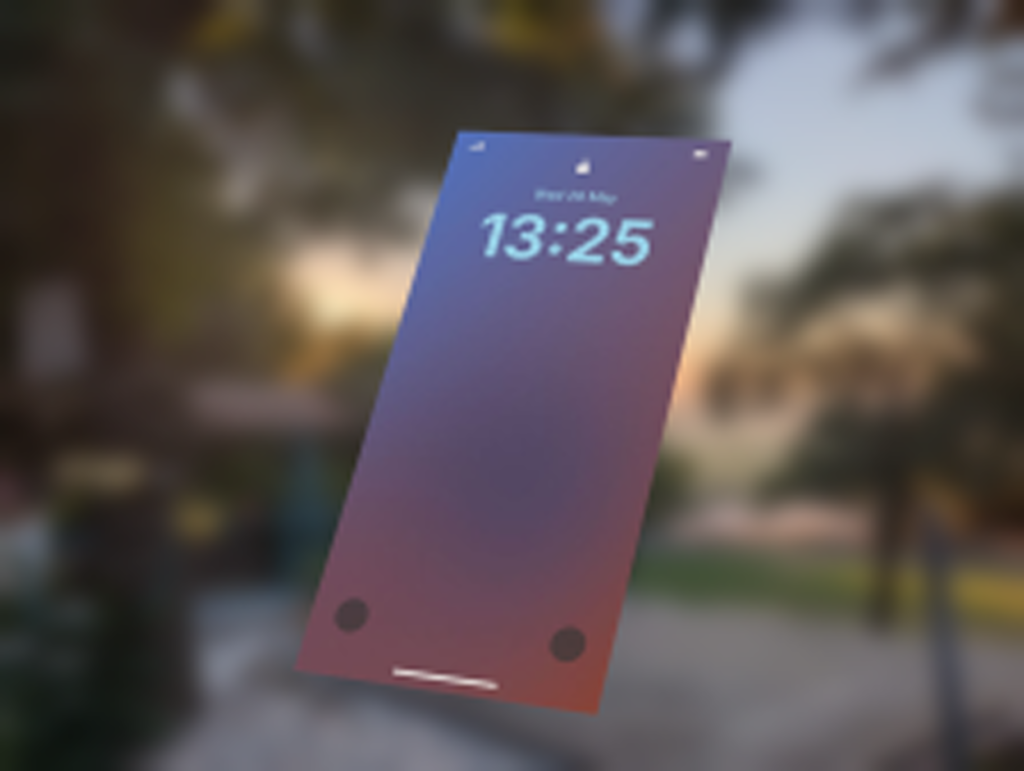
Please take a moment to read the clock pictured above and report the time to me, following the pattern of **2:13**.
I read **13:25**
